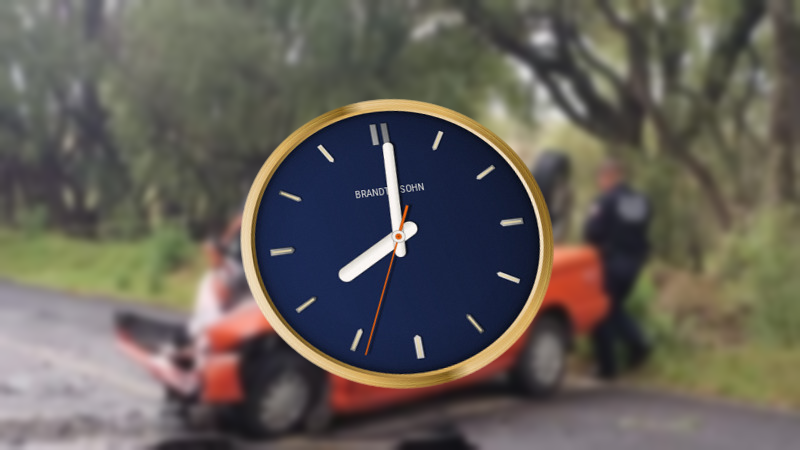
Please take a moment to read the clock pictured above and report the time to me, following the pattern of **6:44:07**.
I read **8:00:34**
